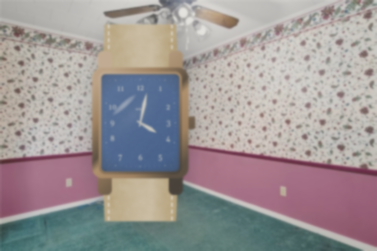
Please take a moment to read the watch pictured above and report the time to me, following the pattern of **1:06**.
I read **4:02**
